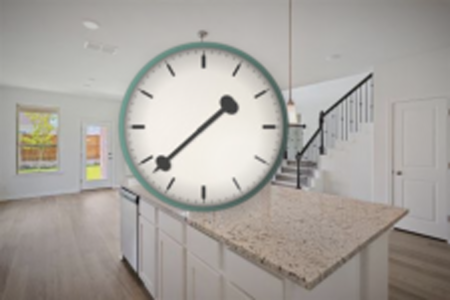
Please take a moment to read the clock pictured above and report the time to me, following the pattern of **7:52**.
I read **1:38**
